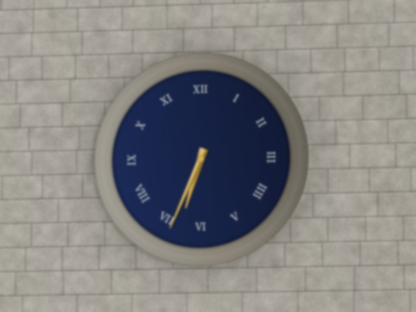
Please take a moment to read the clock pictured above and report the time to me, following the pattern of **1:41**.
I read **6:34**
